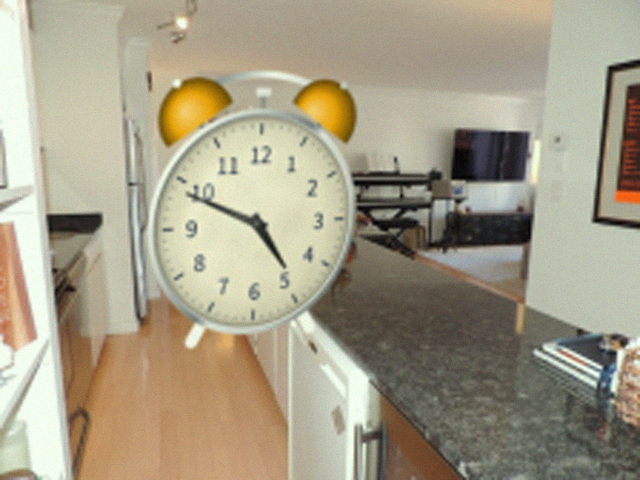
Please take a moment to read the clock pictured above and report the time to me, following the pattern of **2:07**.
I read **4:49**
